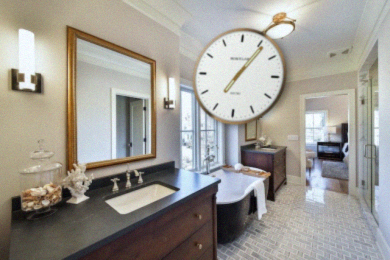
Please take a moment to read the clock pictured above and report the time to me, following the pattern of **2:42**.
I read **7:06**
